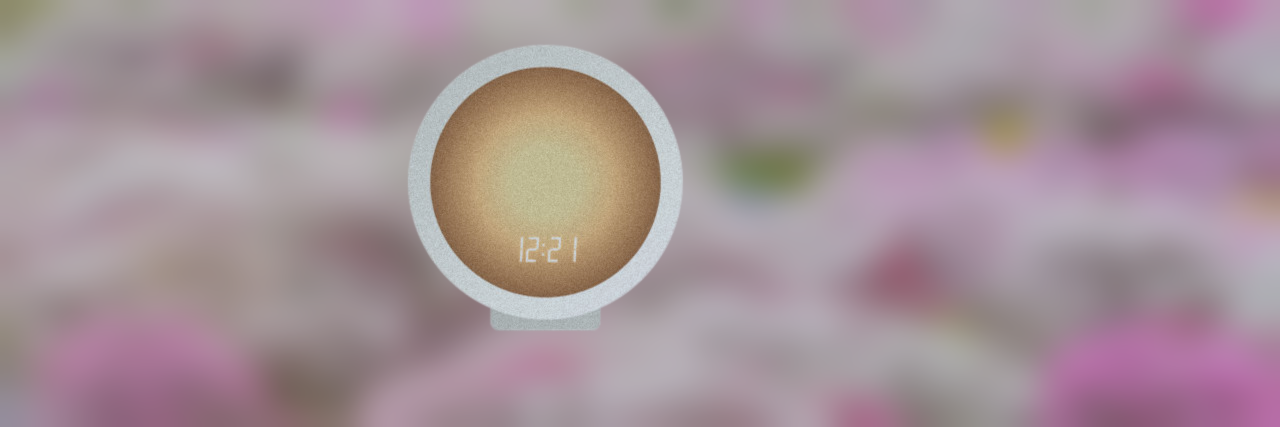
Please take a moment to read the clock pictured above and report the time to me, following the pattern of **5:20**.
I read **12:21**
